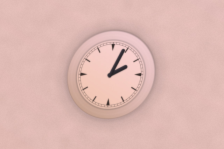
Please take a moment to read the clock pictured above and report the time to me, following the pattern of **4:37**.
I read **2:04**
